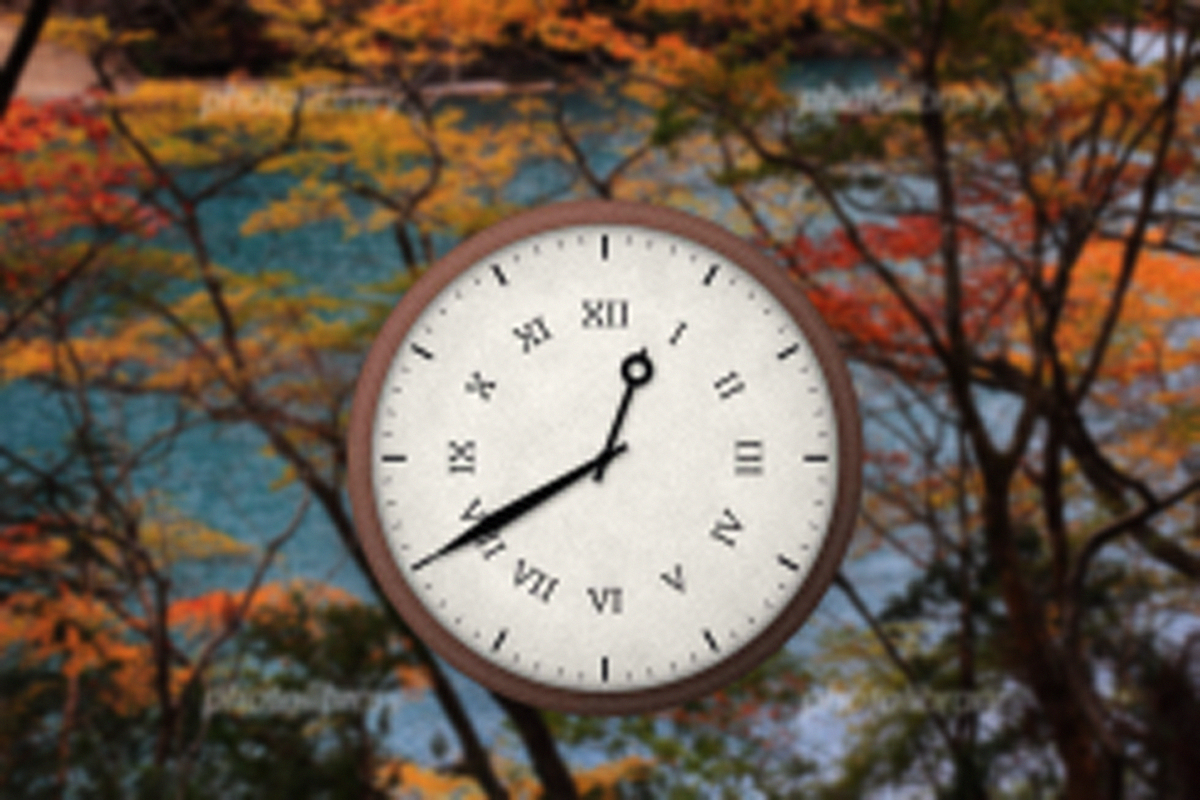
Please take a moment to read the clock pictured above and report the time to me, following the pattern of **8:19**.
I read **12:40**
